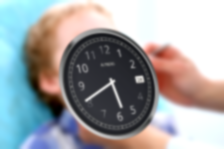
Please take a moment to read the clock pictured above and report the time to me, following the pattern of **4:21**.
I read **5:41**
